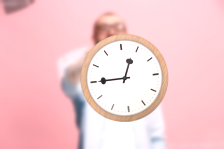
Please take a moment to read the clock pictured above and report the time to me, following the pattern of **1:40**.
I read **12:45**
